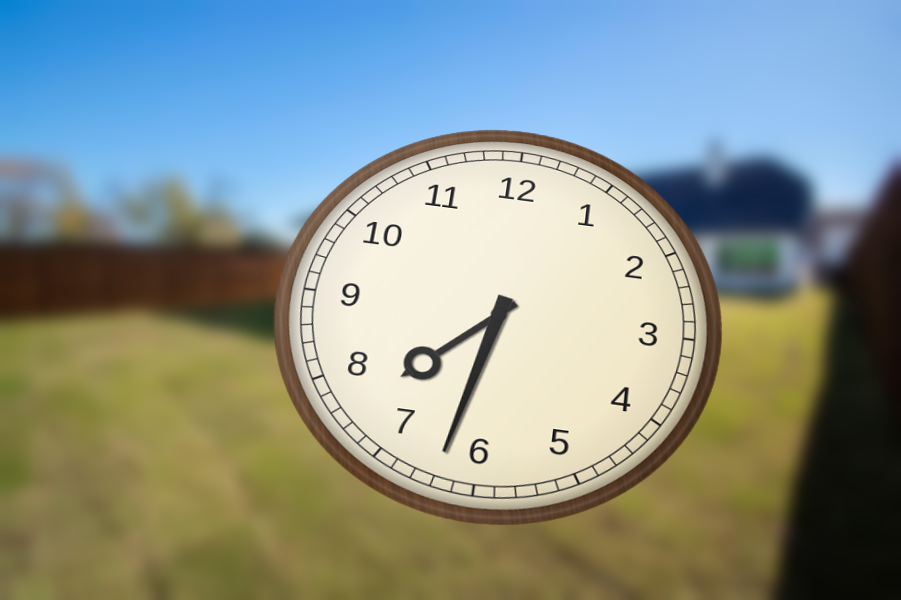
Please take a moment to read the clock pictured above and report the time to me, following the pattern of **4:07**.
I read **7:32**
